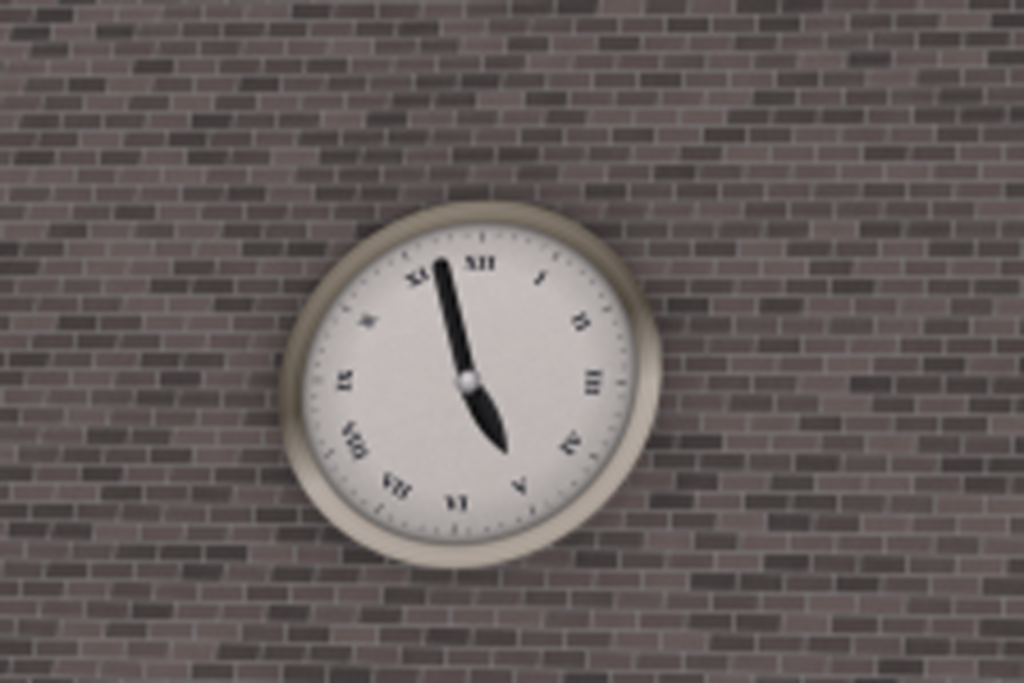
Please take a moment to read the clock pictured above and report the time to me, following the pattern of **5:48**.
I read **4:57**
